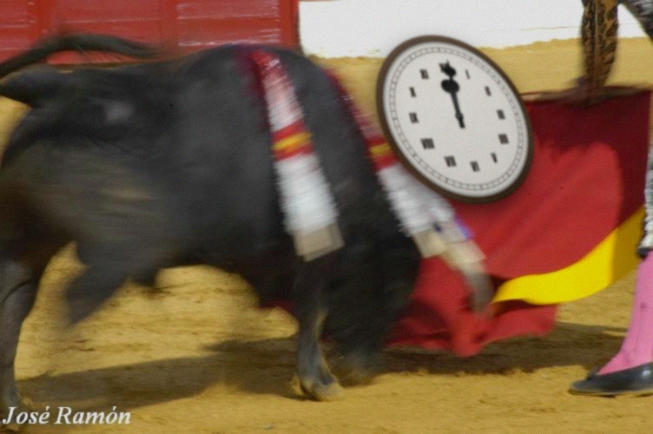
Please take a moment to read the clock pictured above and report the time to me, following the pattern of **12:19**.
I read **12:01**
